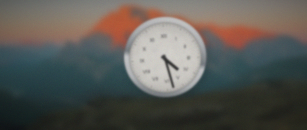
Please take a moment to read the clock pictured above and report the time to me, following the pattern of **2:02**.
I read **4:28**
